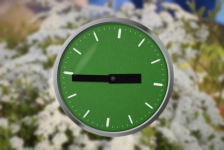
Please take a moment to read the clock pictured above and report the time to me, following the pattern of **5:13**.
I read **2:44**
